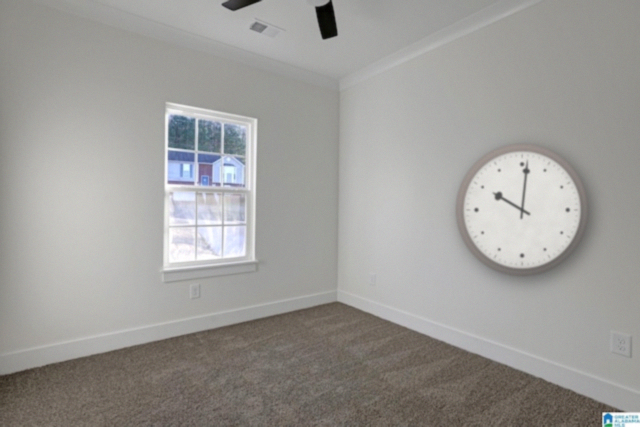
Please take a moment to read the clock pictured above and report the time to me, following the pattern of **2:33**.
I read **10:01**
